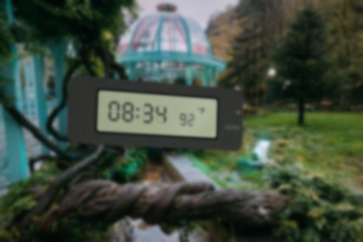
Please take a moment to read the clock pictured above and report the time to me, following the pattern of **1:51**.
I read **8:34**
